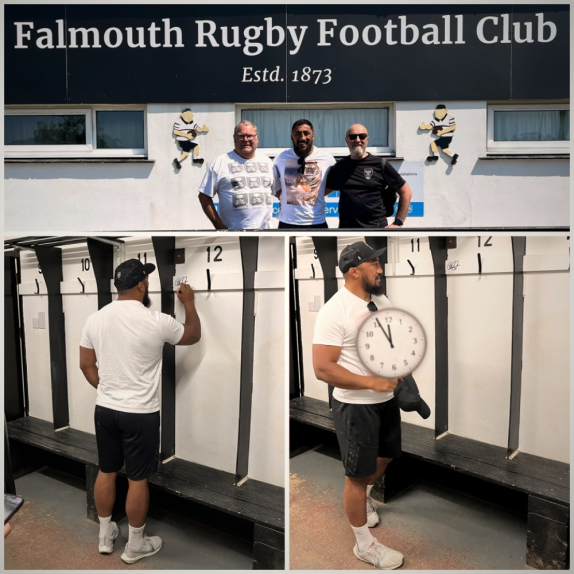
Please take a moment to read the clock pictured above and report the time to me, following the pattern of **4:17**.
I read **11:56**
